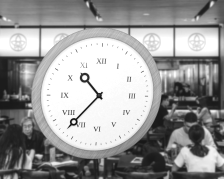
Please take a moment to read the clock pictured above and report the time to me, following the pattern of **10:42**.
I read **10:37**
